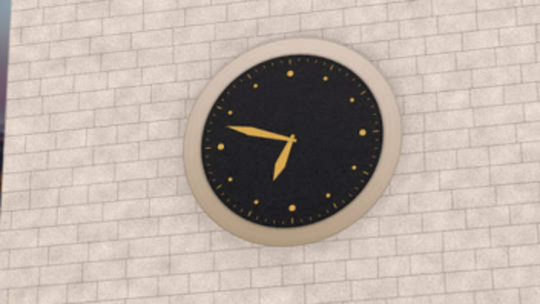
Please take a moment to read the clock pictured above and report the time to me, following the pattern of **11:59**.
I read **6:48**
